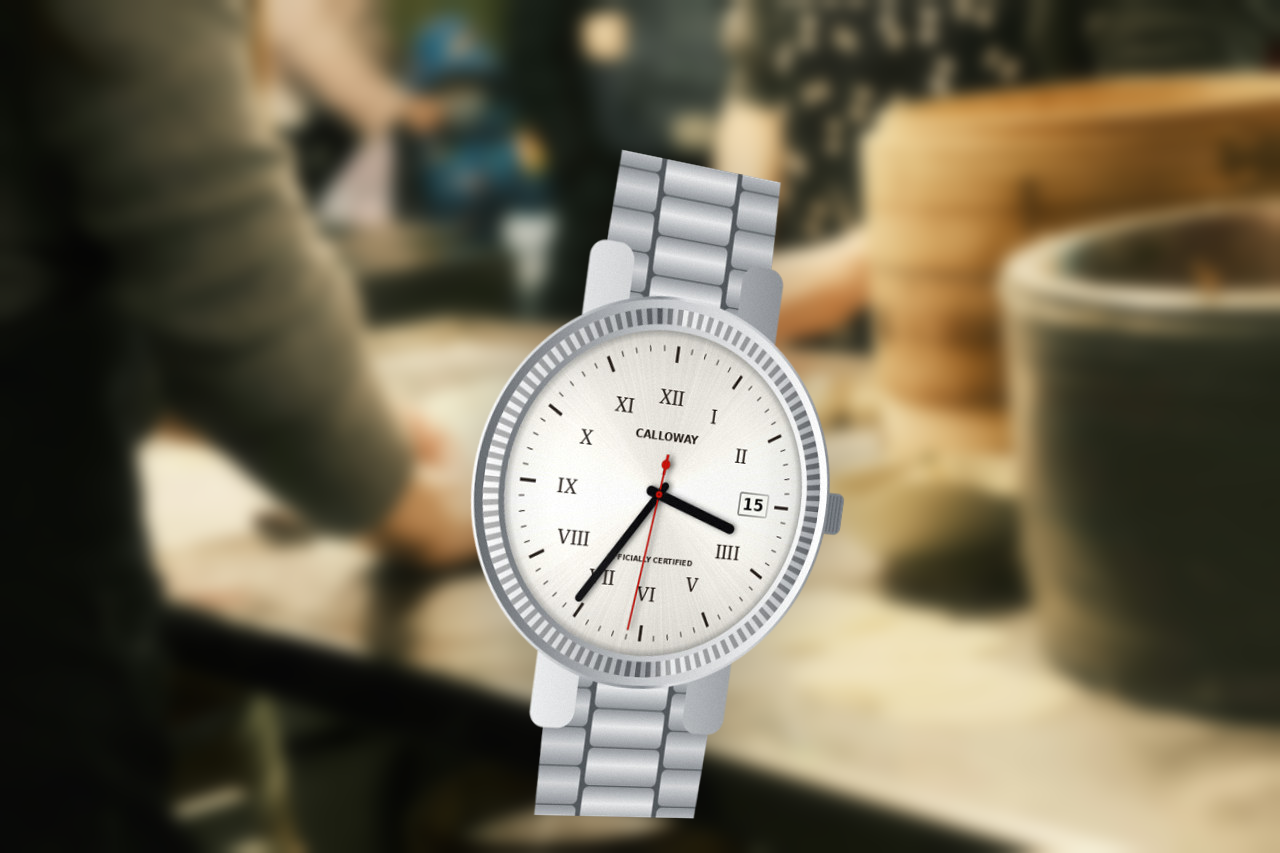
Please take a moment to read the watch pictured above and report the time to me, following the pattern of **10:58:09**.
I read **3:35:31**
